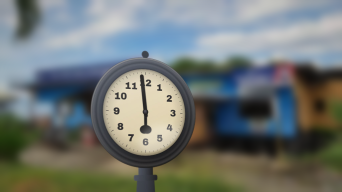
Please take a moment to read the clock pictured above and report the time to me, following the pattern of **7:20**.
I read **5:59**
